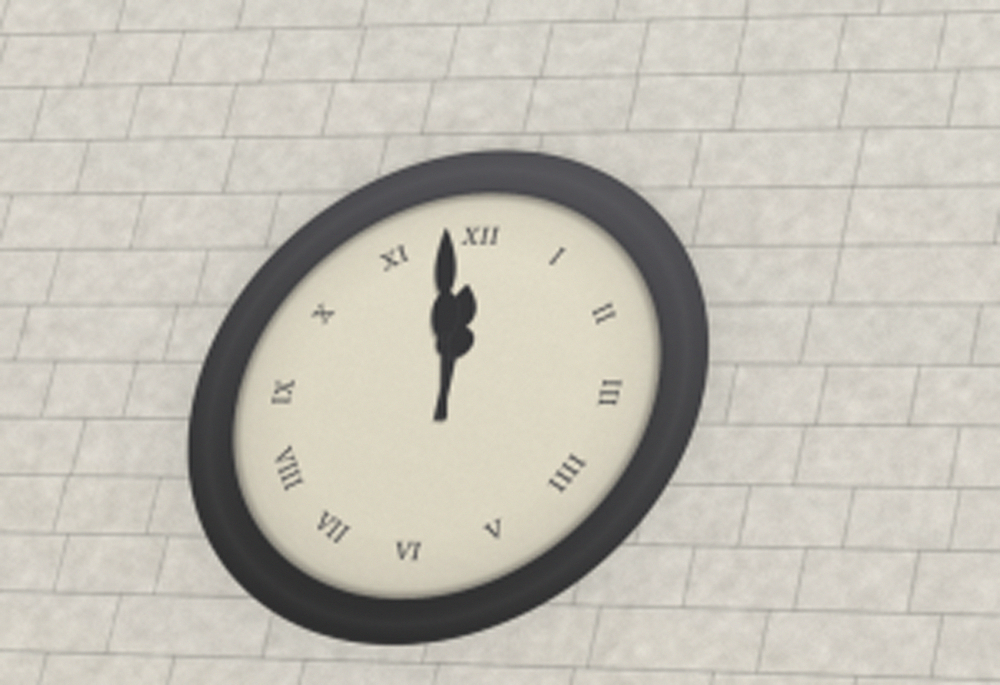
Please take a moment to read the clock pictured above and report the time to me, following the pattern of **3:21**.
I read **11:58**
